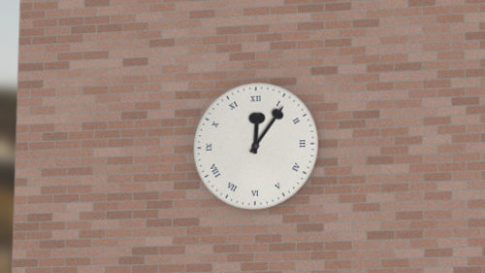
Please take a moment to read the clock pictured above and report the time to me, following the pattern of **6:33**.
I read **12:06**
